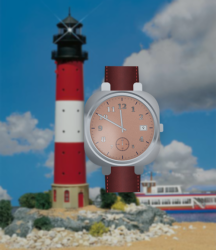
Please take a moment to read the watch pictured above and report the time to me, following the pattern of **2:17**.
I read **11:50**
